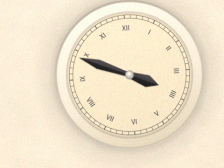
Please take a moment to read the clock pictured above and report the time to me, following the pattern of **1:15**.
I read **3:49**
